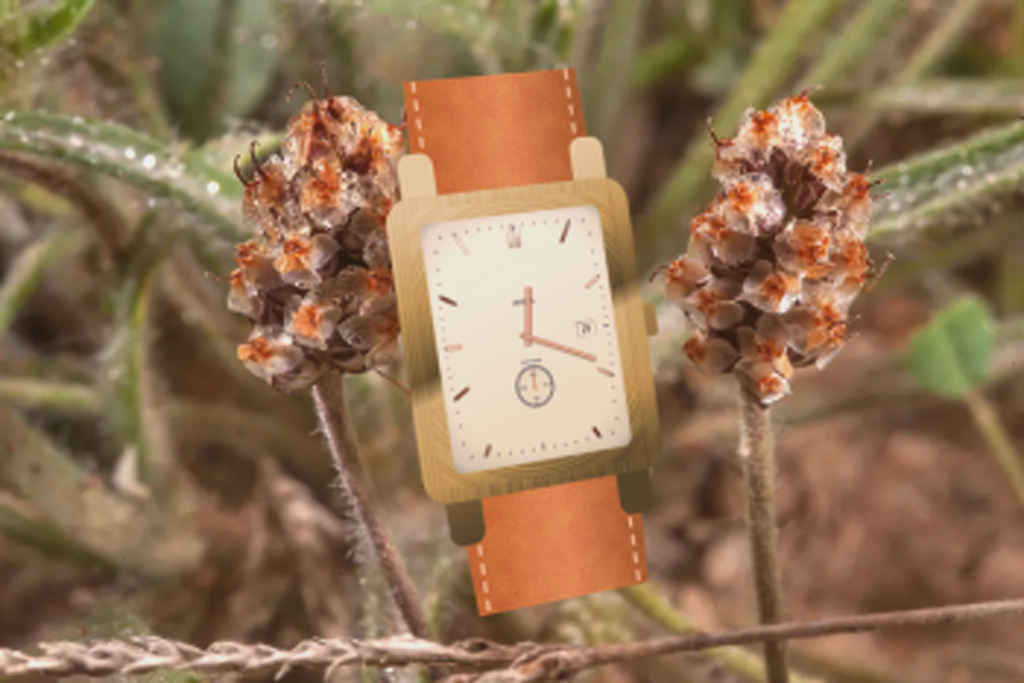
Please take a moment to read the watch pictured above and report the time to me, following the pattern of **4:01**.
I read **12:19**
